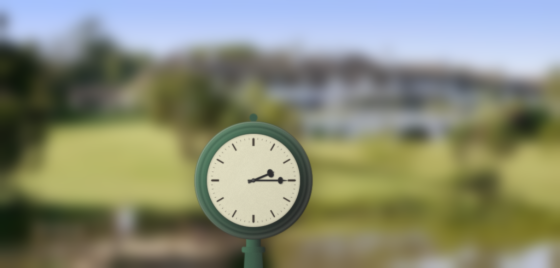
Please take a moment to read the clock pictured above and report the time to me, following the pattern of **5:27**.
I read **2:15**
